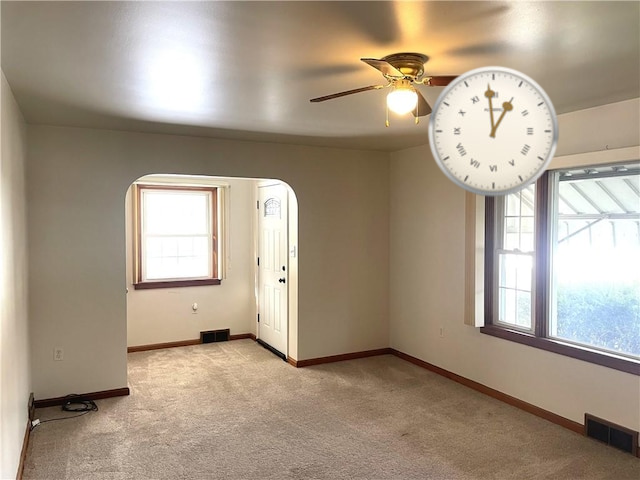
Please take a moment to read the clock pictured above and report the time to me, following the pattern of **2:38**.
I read **12:59**
